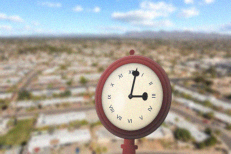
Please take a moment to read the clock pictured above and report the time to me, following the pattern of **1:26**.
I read **3:02**
